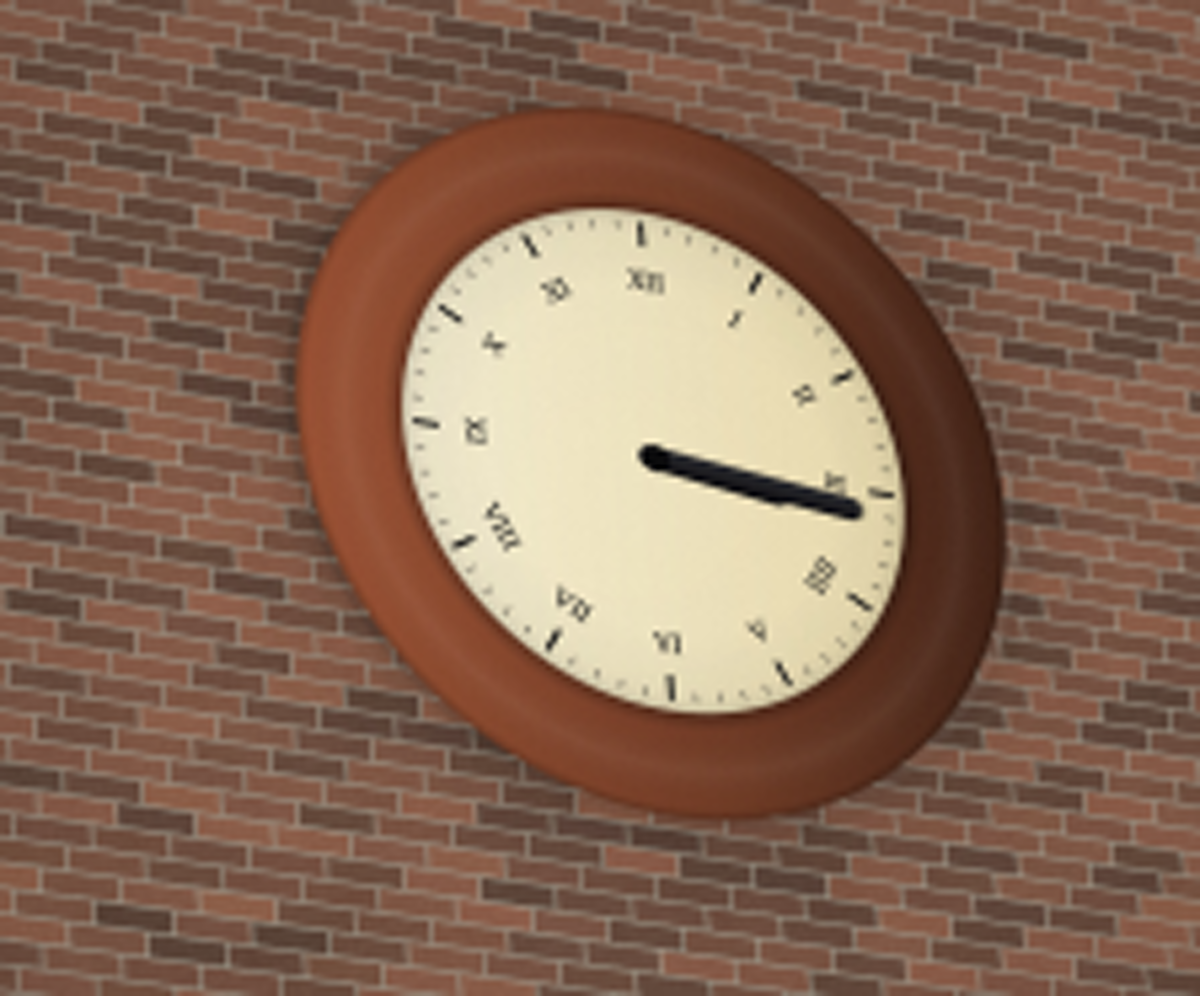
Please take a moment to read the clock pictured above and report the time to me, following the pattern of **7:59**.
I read **3:16**
